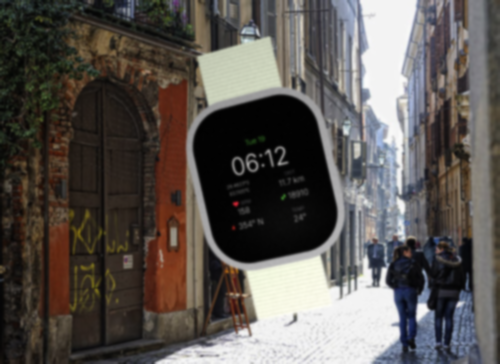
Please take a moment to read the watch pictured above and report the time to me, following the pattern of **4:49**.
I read **6:12**
